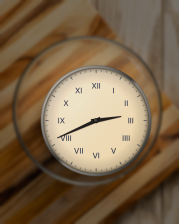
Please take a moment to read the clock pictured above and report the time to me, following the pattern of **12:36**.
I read **2:41**
